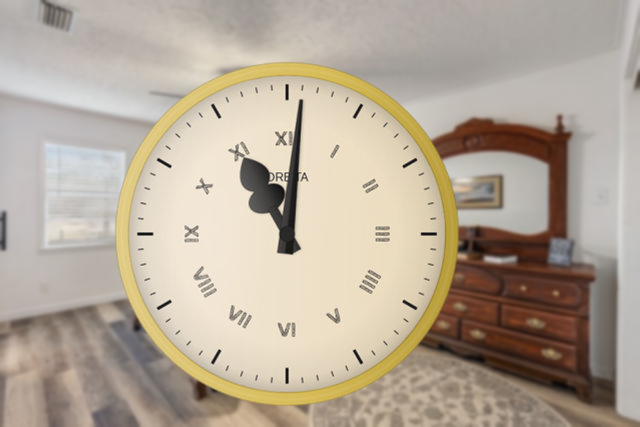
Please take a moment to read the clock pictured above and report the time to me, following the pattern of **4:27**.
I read **11:01**
